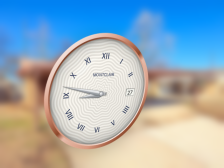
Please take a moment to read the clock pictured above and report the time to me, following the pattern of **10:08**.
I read **8:47**
